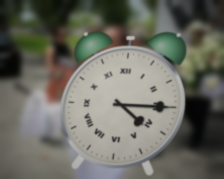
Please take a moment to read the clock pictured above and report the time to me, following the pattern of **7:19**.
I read **4:15**
